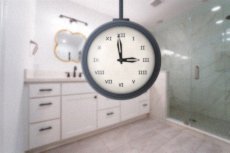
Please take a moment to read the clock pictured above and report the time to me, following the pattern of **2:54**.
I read **2:59**
